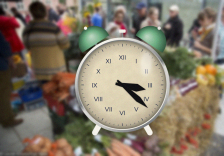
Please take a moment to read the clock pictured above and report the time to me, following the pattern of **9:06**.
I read **3:22**
